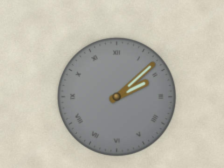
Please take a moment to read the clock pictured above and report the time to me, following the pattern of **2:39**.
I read **2:08**
